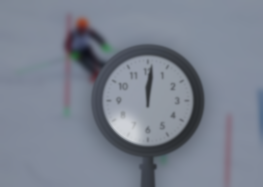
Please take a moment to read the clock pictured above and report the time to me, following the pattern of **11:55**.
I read **12:01**
